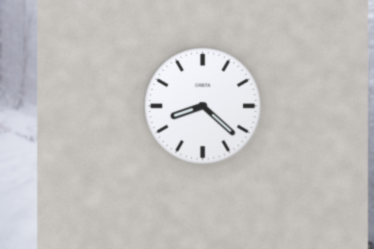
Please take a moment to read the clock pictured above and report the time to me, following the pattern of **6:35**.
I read **8:22**
